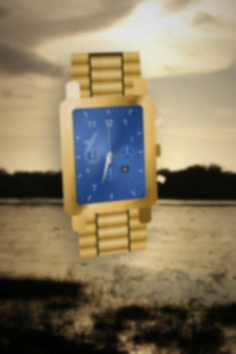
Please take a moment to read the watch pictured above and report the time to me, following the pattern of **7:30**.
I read **6:33**
